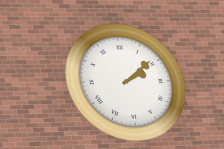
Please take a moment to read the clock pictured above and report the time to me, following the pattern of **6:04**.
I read **2:09**
